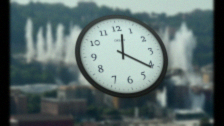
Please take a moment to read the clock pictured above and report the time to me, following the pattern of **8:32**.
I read **12:21**
